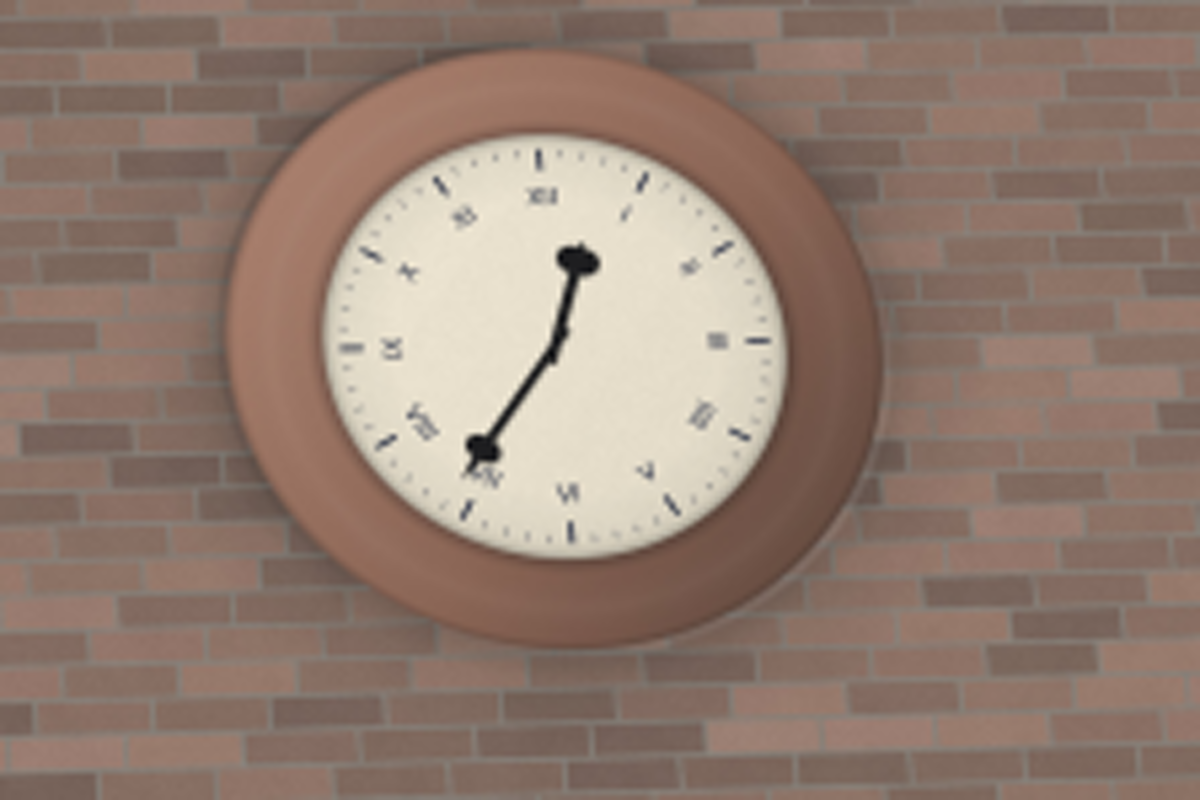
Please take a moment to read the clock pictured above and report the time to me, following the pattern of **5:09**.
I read **12:36**
